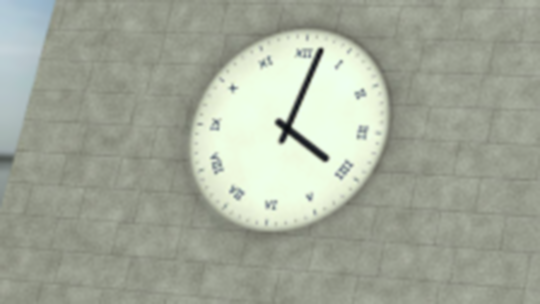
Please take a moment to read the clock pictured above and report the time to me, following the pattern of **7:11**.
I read **4:02**
